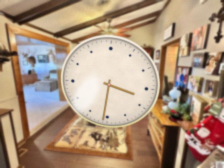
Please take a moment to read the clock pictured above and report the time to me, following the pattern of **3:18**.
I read **3:31**
